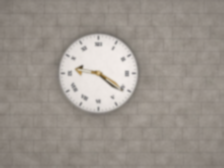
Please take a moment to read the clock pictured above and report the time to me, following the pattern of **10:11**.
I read **9:21**
